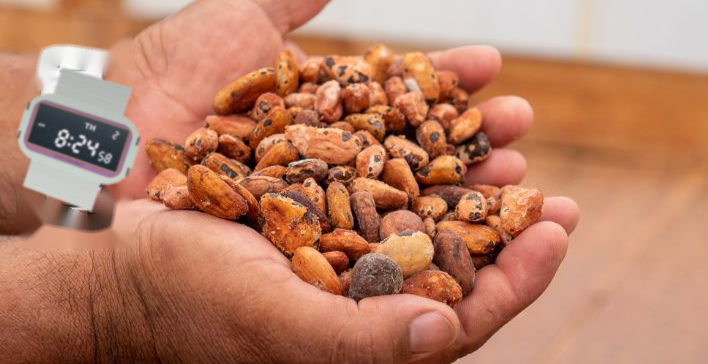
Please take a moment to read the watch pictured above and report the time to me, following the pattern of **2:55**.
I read **8:24**
